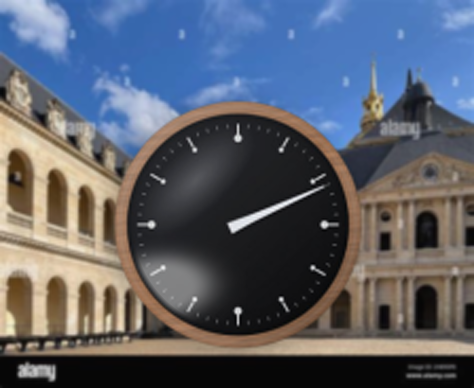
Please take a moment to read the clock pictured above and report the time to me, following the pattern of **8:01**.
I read **2:11**
